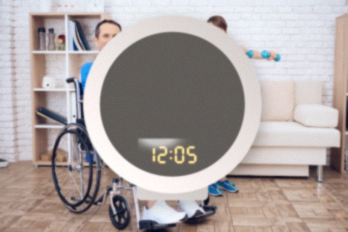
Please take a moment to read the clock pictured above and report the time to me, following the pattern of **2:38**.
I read **12:05**
